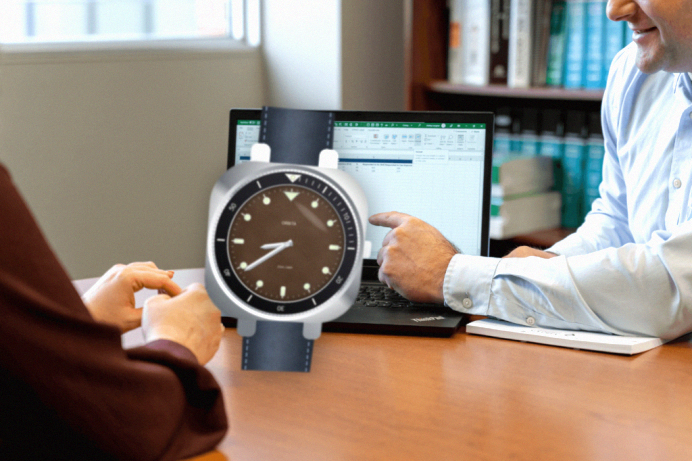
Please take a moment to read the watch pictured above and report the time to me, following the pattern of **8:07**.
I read **8:39**
